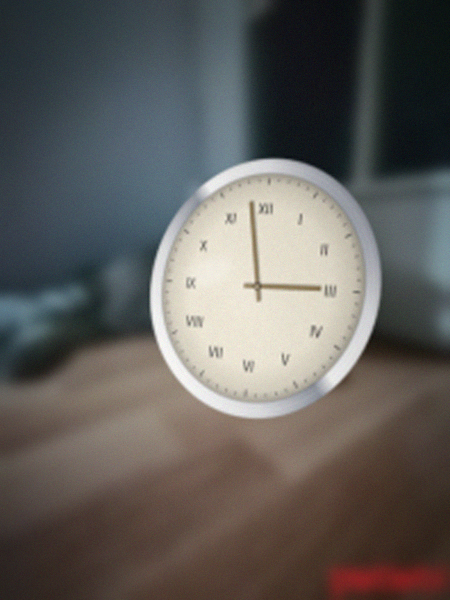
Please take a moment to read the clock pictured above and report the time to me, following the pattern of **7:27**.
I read **2:58**
